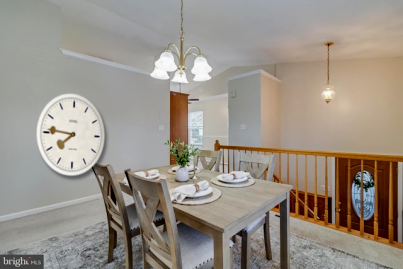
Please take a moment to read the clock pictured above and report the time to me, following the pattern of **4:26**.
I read **7:46**
